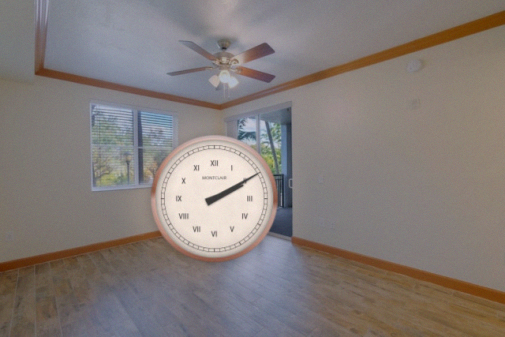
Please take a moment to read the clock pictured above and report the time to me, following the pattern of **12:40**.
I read **2:10**
